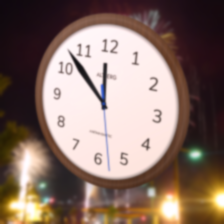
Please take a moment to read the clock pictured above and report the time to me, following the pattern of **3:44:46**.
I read **11:52:28**
